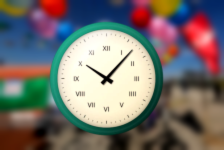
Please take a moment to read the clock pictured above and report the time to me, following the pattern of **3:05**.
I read **10:07**
